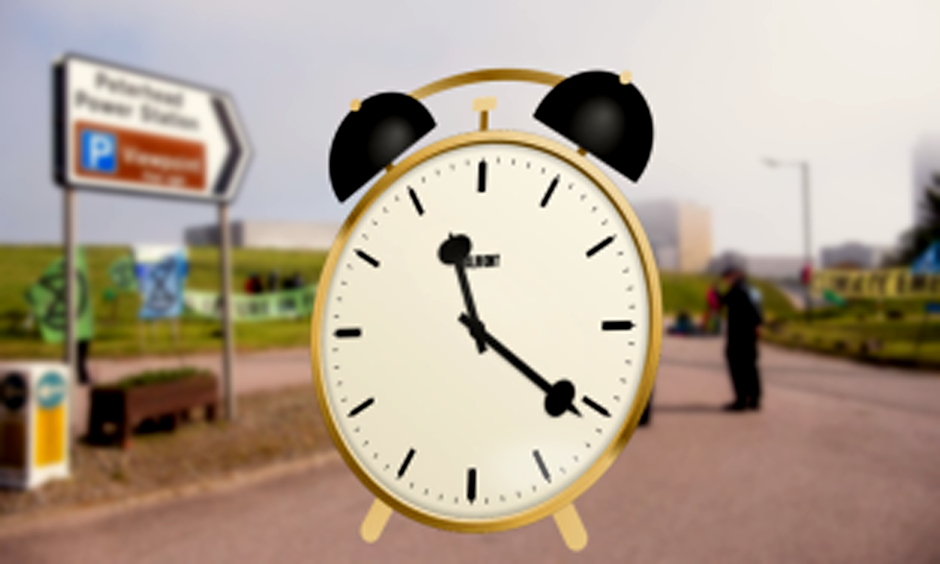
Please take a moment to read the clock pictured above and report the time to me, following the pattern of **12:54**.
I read **11:21**
